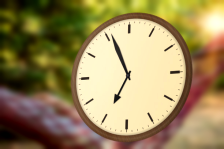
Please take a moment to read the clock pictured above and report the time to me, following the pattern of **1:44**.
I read **6:56**
